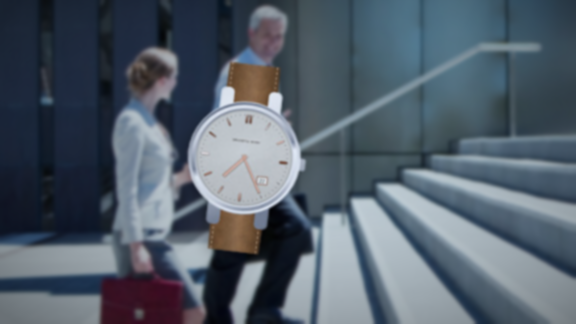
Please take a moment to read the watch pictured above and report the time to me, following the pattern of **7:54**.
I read **7:25**
